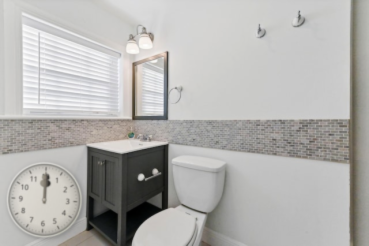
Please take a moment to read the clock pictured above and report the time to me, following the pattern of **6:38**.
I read **12:00**
